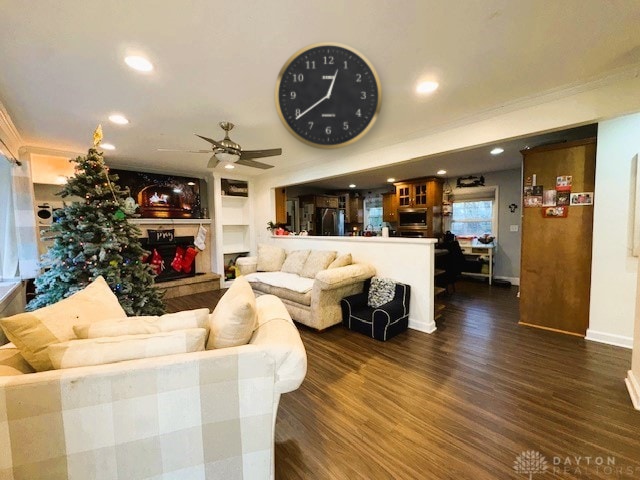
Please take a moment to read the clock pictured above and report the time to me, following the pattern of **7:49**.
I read **12:39**
